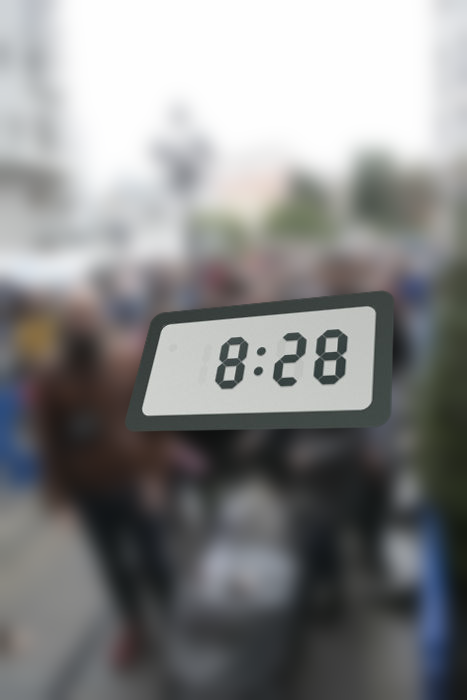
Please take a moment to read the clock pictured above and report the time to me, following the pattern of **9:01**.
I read **8:28**
